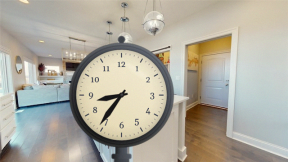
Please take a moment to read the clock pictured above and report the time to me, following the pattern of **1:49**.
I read **8:36**
